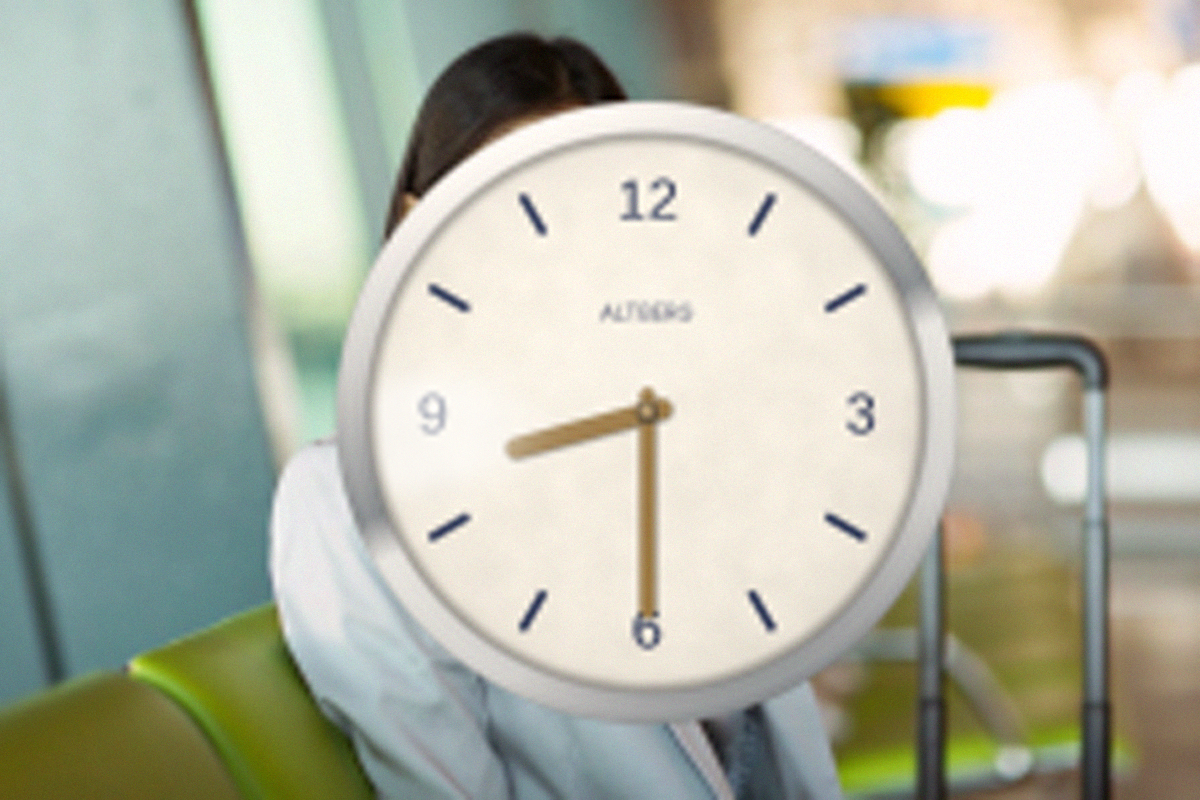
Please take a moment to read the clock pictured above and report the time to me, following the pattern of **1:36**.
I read **8:30**
